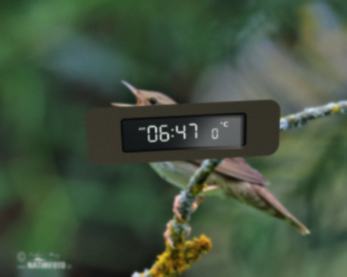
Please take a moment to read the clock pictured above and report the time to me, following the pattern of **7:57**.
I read **6:47**
